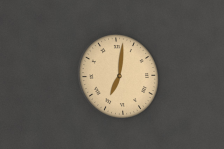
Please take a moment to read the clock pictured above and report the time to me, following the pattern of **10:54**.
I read **7:02**
